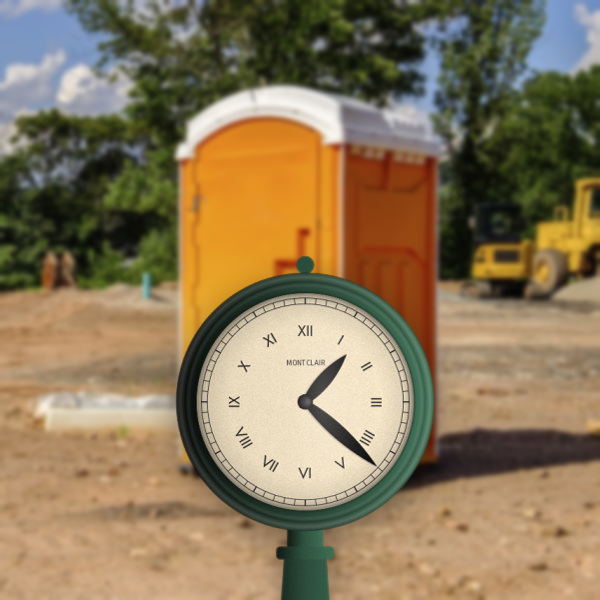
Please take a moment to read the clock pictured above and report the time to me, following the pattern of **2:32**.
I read **1:22**
